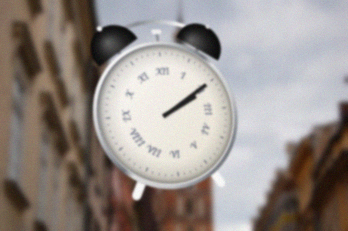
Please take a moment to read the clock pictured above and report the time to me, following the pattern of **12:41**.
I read **2:10**
